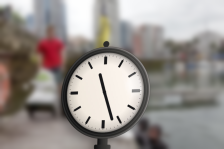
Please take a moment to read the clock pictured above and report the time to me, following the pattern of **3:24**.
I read **11:27**
